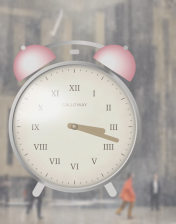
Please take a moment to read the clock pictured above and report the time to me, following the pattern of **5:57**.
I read **3:18**
